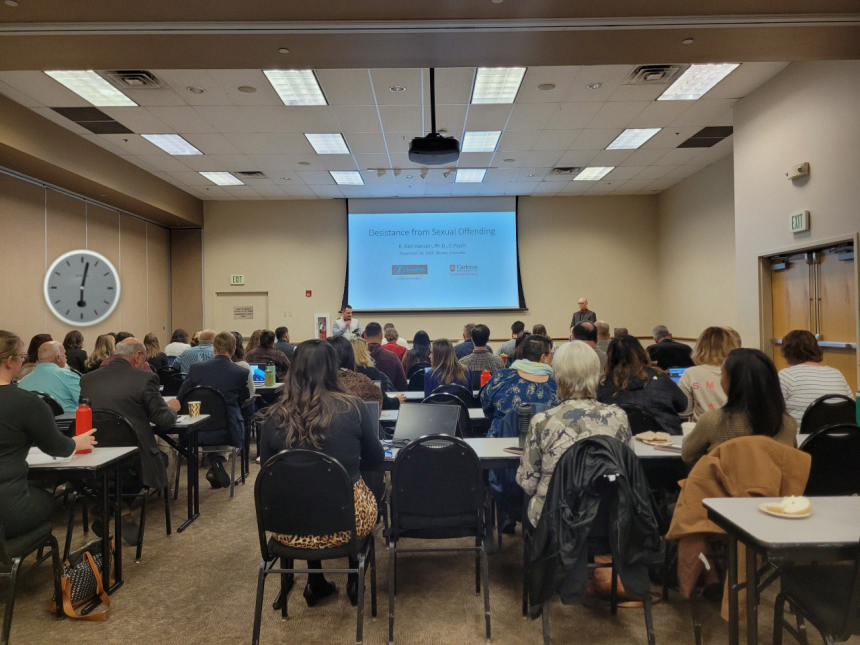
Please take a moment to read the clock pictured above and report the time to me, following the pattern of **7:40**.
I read **6:02**
